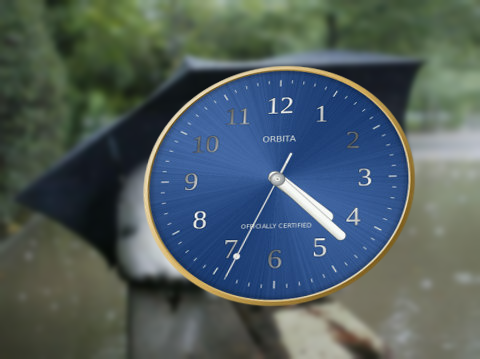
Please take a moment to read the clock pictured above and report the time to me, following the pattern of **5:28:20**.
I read **4:22:34**
